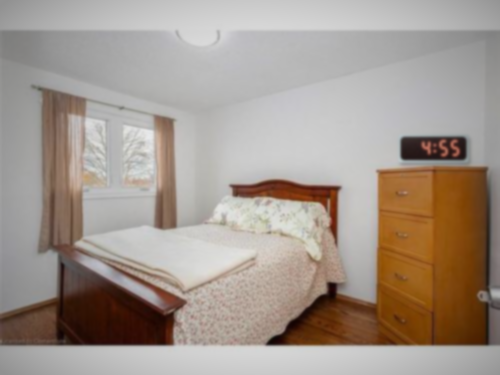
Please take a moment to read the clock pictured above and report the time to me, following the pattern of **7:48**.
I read **4:55**
